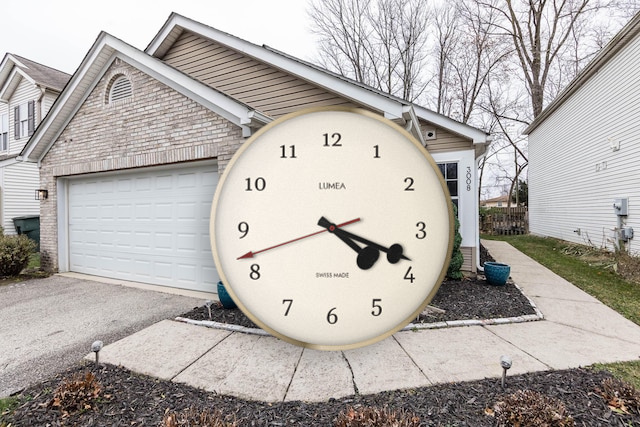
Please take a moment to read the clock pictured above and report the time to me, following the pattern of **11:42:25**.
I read **4:18:42**
